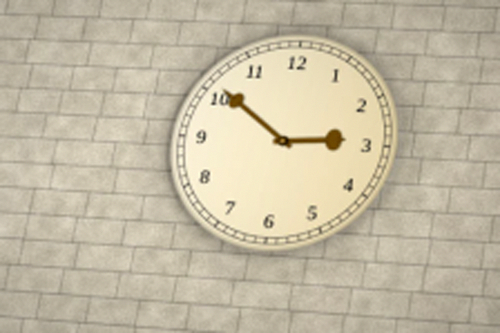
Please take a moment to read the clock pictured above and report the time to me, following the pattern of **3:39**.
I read **2:51**
